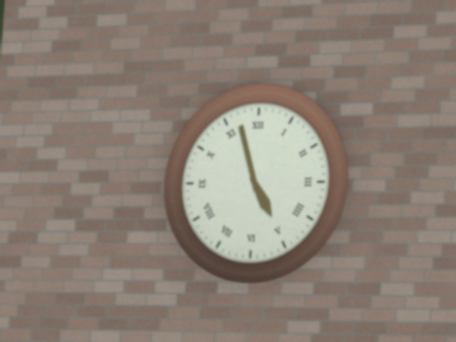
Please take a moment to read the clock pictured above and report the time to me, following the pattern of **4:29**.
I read **4:57**
